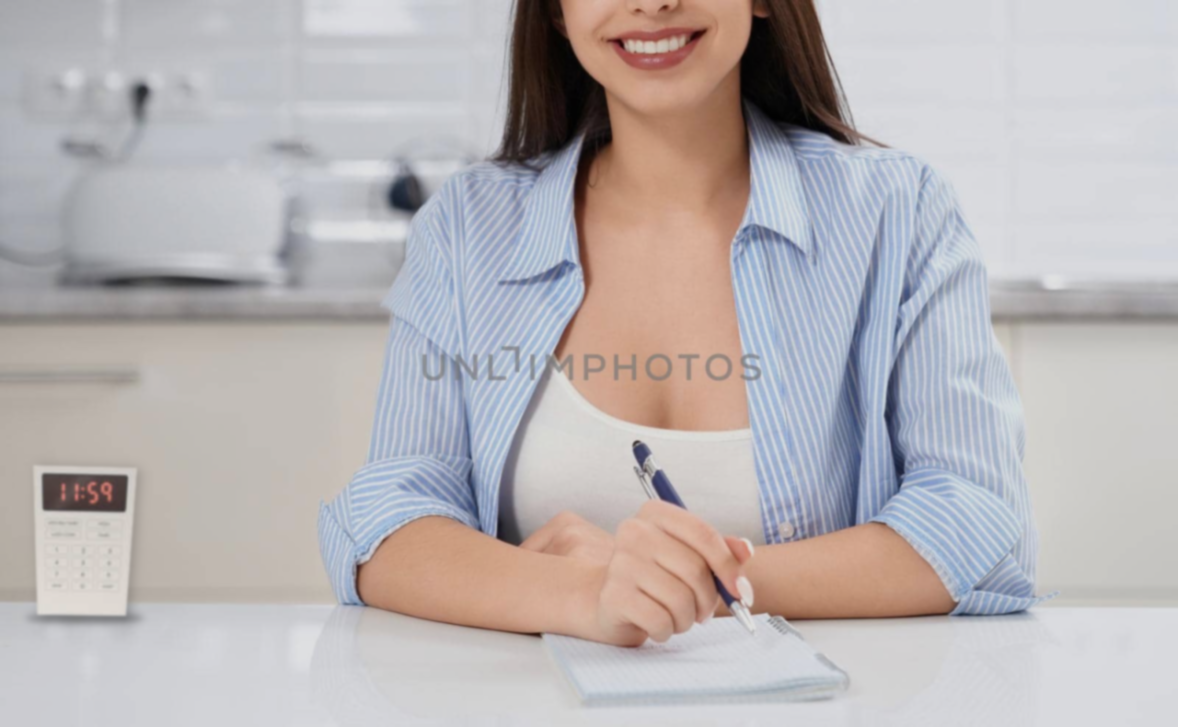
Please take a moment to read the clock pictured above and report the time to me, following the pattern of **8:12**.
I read **11:59**
